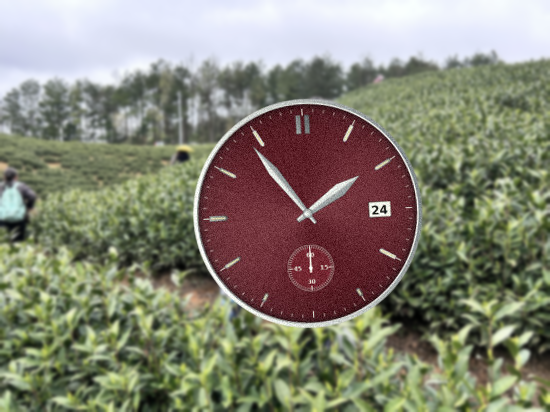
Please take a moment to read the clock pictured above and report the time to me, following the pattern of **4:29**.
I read **1:54**
